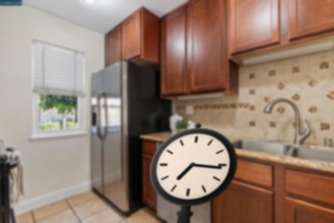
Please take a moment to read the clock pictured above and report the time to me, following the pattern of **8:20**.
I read **7:16**
